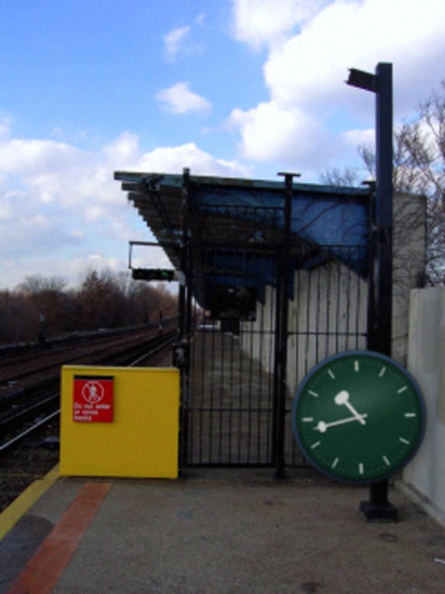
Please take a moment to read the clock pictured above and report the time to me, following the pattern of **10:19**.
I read **10:43**
